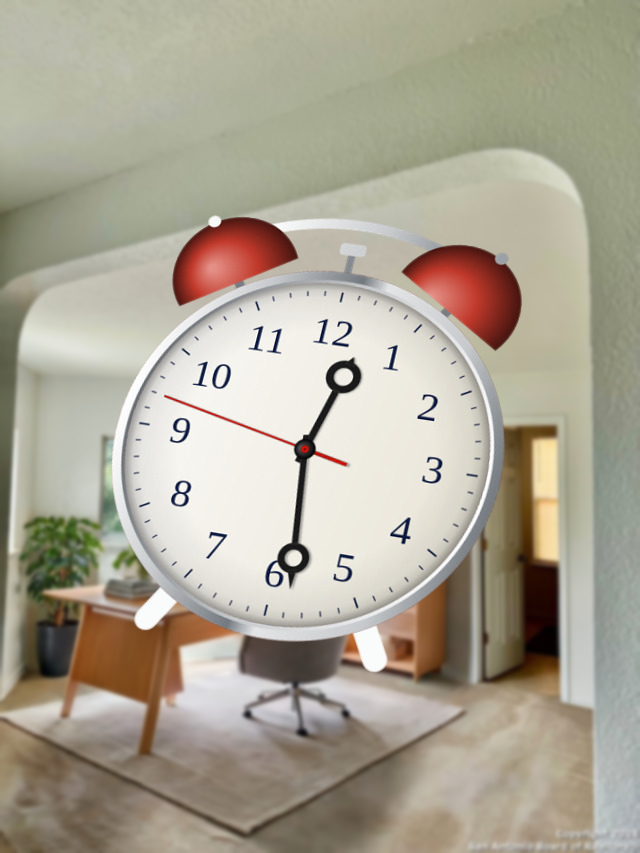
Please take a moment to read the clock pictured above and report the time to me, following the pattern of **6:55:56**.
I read **12:28:47**
